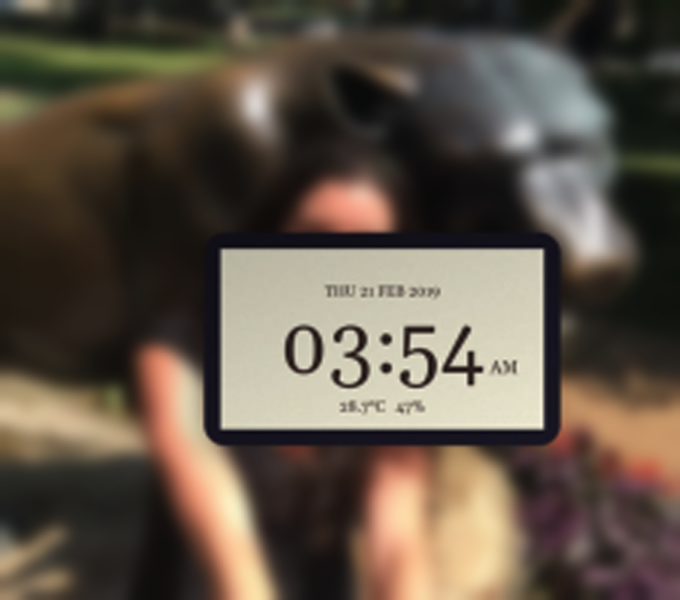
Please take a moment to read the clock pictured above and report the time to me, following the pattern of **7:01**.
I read **3:54**
